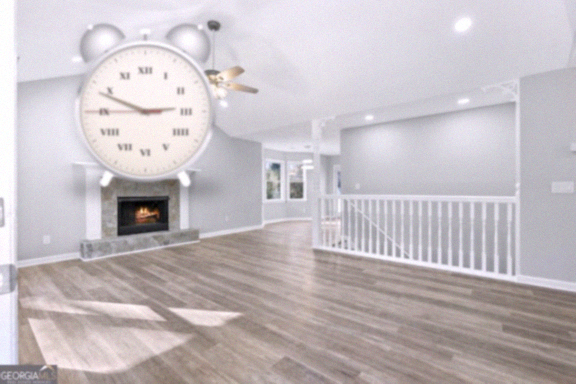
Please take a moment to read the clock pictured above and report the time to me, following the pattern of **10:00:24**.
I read **2:48:45**
